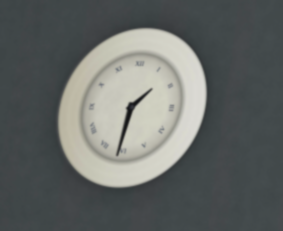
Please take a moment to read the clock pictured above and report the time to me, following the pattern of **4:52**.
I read **1:31**
